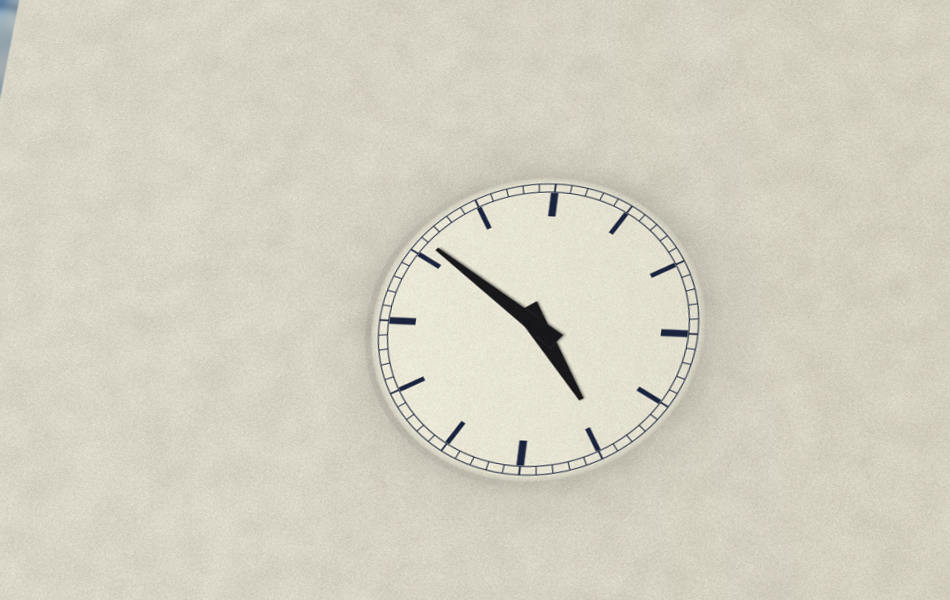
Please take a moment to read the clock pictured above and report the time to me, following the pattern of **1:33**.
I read **4:51**
